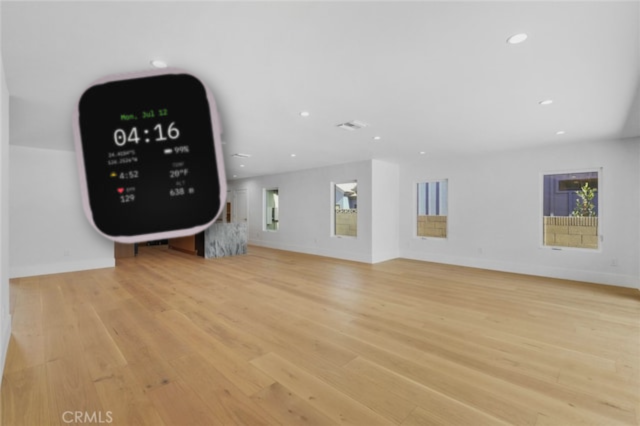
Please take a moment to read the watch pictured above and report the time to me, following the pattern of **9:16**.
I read **4:16**
